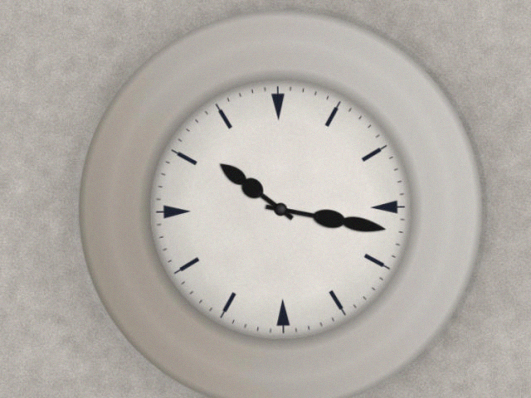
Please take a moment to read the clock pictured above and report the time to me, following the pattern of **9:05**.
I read **10:17**
